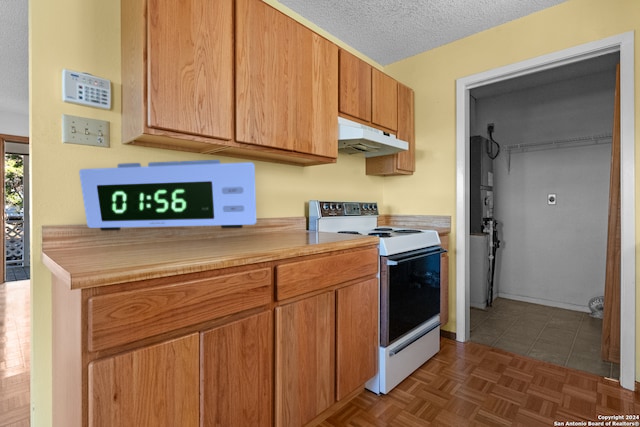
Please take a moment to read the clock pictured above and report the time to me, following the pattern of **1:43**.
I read **1:56**
